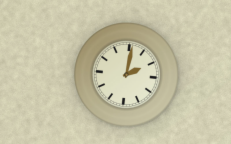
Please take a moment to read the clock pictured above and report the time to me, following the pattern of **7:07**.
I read **2:01**
